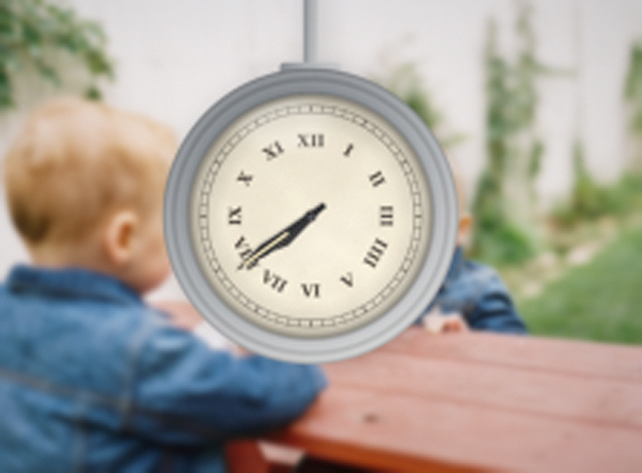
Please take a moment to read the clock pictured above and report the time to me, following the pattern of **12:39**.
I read **7:39**
